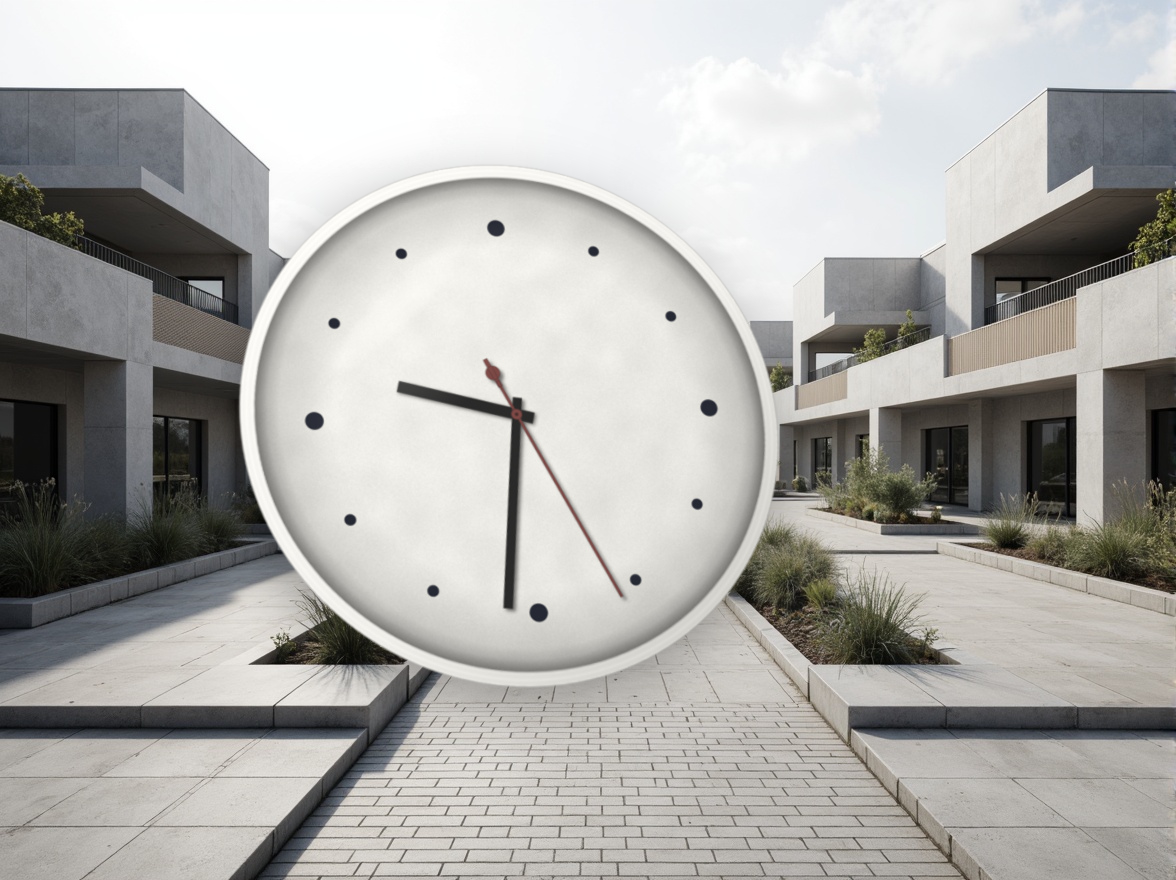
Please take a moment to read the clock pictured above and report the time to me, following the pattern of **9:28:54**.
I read **9:31:26**
